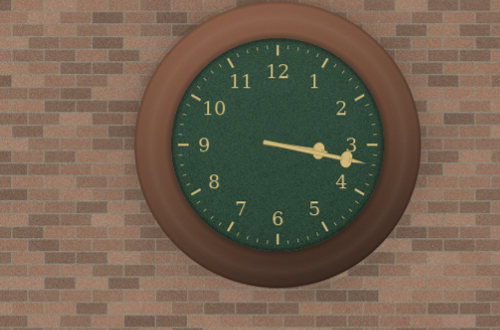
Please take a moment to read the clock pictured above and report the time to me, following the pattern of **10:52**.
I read **3:17**
